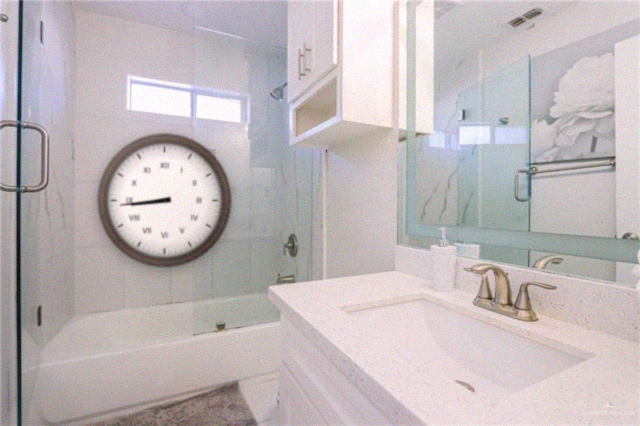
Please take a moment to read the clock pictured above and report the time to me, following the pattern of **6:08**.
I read **8:44**
